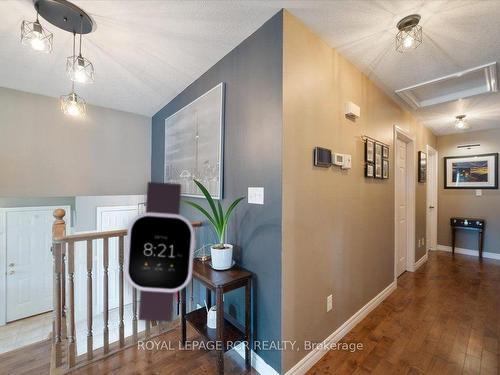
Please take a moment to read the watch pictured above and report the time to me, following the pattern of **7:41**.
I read **8:21**
